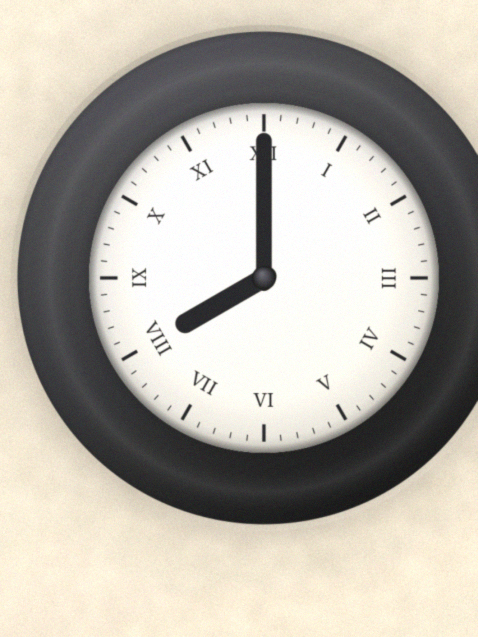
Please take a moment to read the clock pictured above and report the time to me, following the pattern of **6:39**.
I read **8:00**
